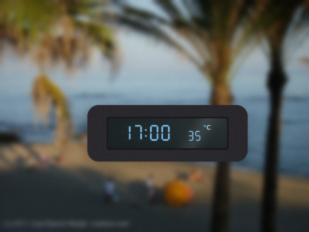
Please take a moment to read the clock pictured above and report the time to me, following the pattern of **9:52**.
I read **17:00**
